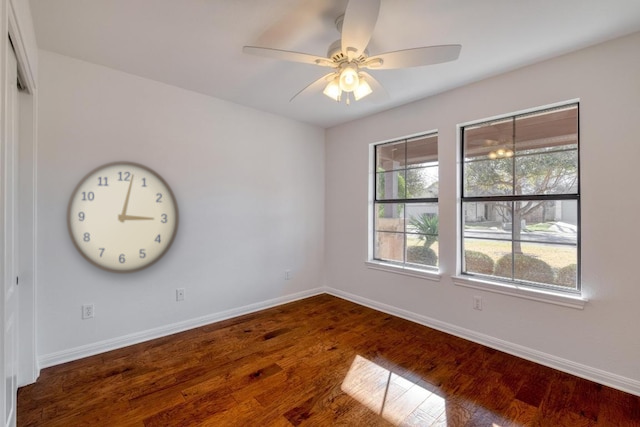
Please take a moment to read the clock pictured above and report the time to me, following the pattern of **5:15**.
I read **3:02**
